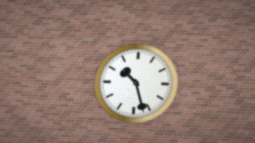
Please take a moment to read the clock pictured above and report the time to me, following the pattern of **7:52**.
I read **10:27**
